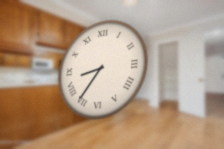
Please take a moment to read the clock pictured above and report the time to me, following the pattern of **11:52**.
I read **8:36**
